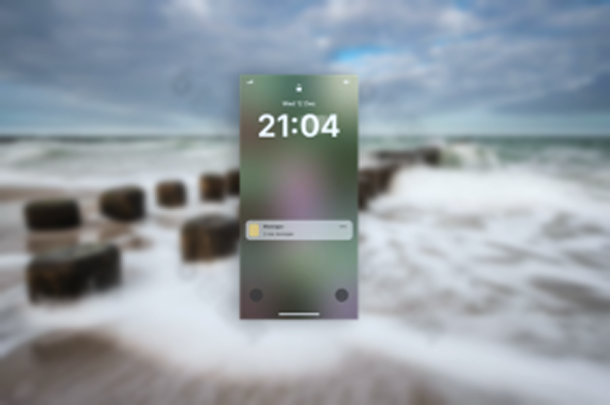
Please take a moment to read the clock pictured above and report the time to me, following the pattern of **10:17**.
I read **21:04**
